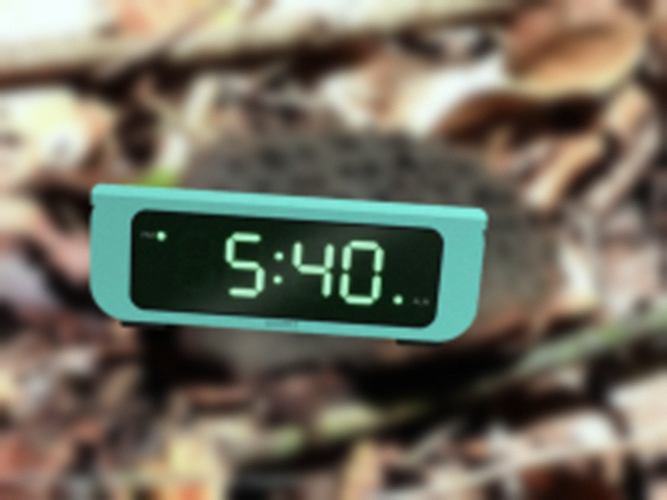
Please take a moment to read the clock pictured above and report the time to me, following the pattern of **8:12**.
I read **5:40**
